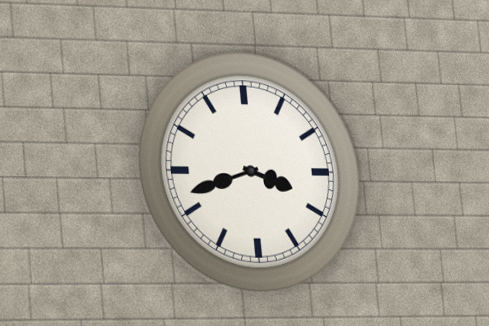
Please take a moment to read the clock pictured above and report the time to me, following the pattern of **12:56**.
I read **3:42**
